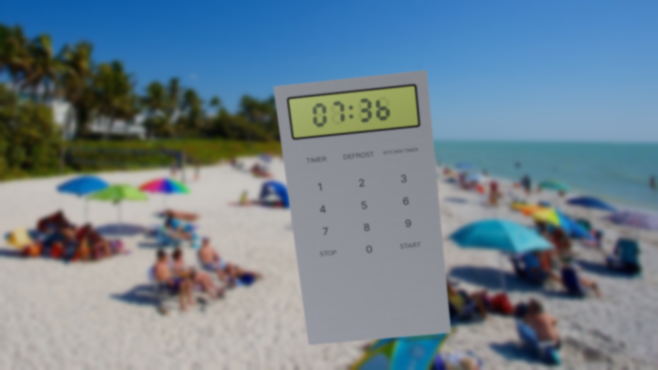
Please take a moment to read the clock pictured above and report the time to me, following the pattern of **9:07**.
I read **7:36**
